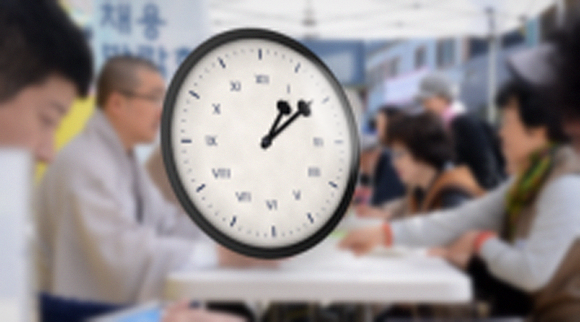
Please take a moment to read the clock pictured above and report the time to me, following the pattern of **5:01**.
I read **1:09**
